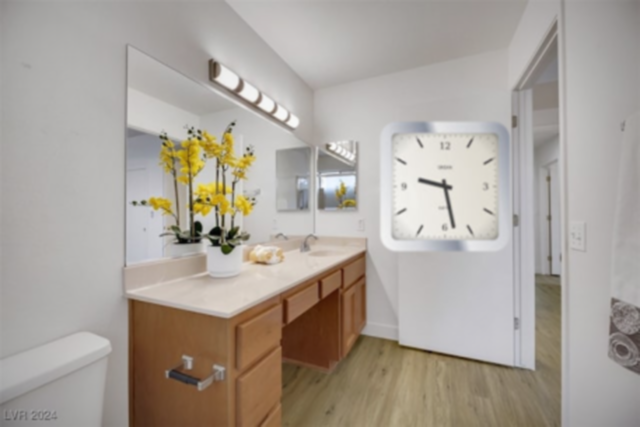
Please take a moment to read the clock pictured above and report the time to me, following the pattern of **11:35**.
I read **9:28**
